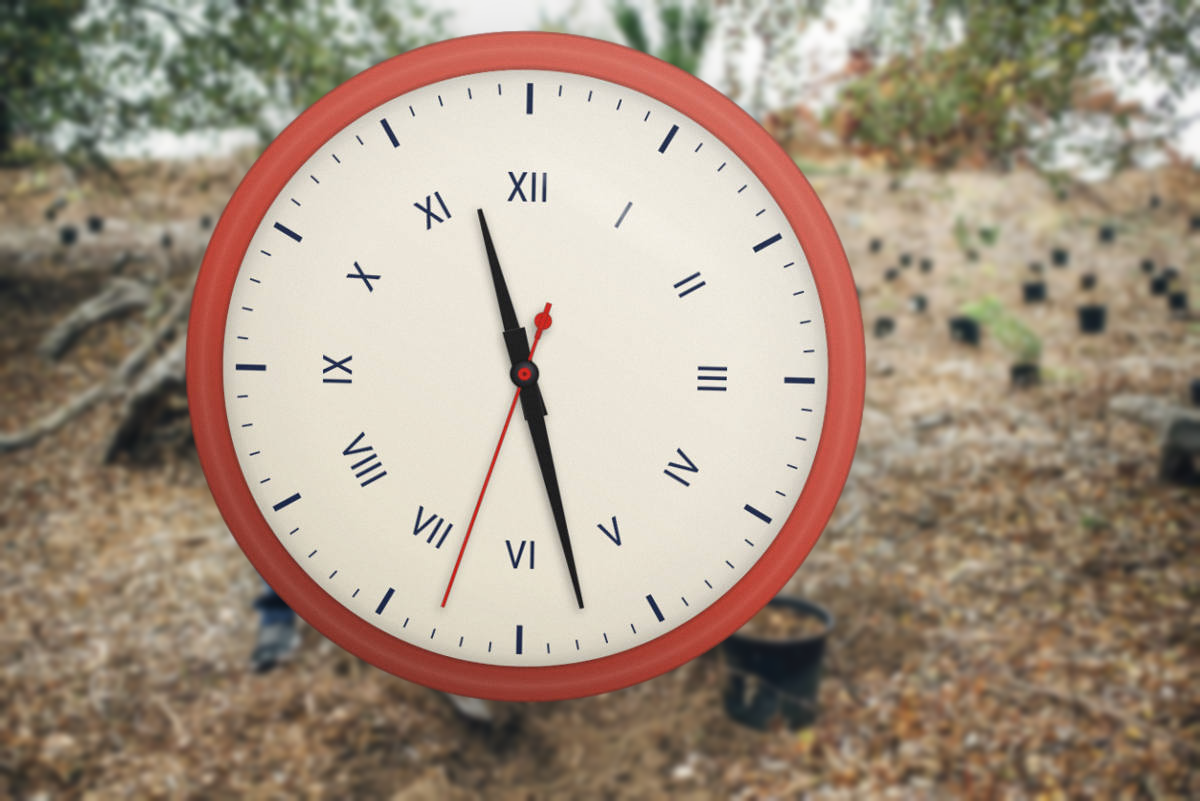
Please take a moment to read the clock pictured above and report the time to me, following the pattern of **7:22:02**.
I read **11:27:33**
